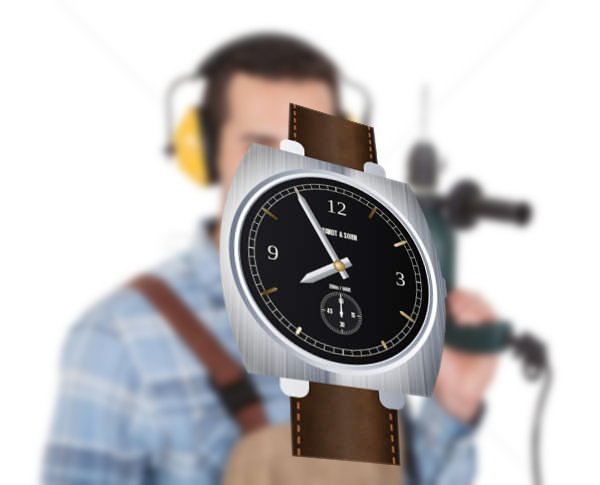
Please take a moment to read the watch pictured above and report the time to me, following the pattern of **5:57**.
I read **7:55**
